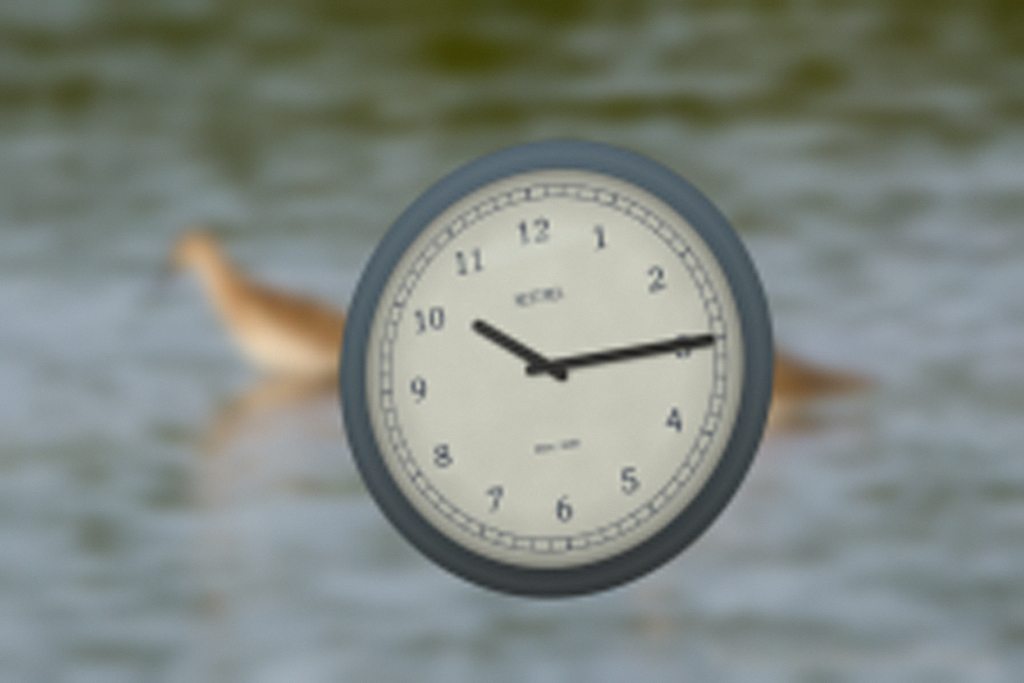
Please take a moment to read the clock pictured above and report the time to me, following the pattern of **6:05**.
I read **10:15**
